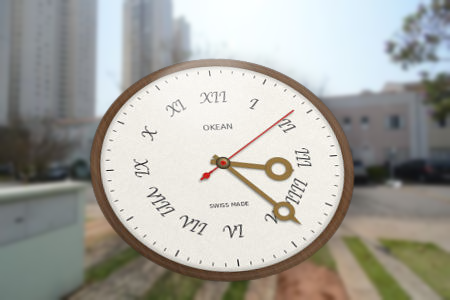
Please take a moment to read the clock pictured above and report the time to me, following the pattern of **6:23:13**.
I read **3:23:09**
